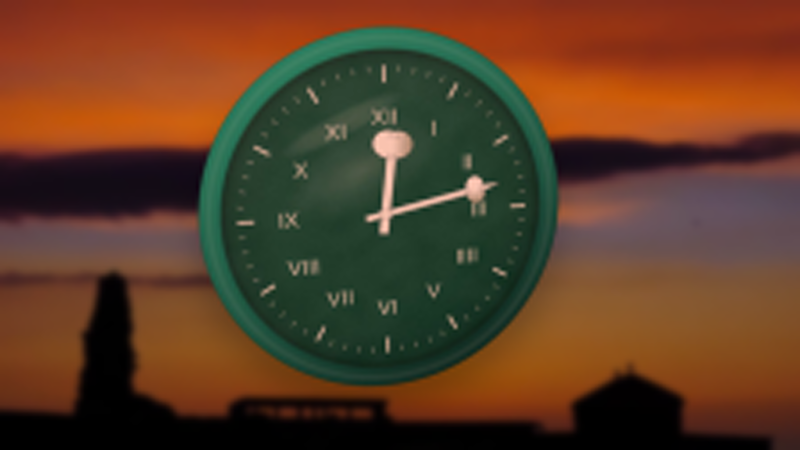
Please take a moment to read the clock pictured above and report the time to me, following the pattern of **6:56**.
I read **12:13**
